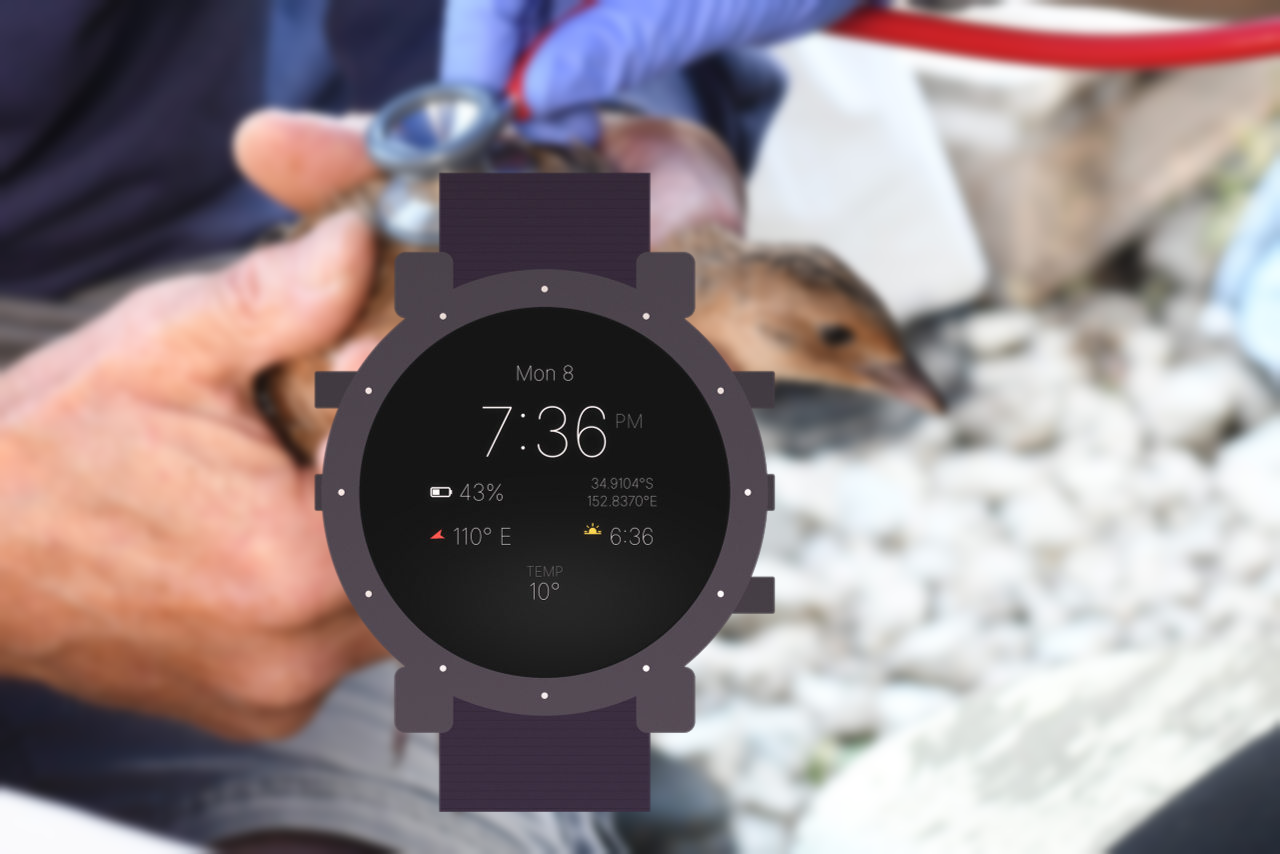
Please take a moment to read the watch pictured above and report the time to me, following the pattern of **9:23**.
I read **7:36**
